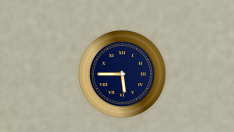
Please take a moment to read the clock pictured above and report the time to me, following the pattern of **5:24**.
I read **5:45**
